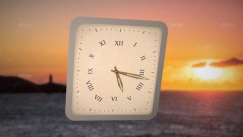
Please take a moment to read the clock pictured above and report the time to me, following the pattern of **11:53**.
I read **5:17**
